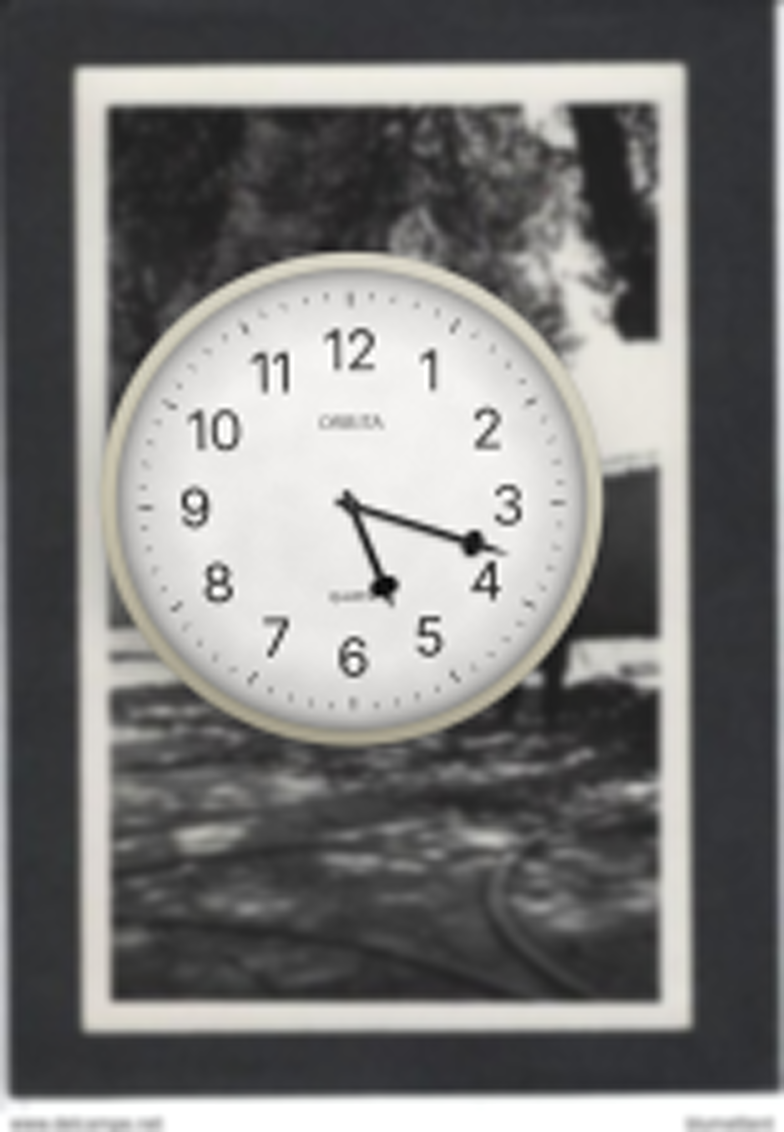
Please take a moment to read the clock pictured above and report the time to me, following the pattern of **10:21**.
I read **5:18**
